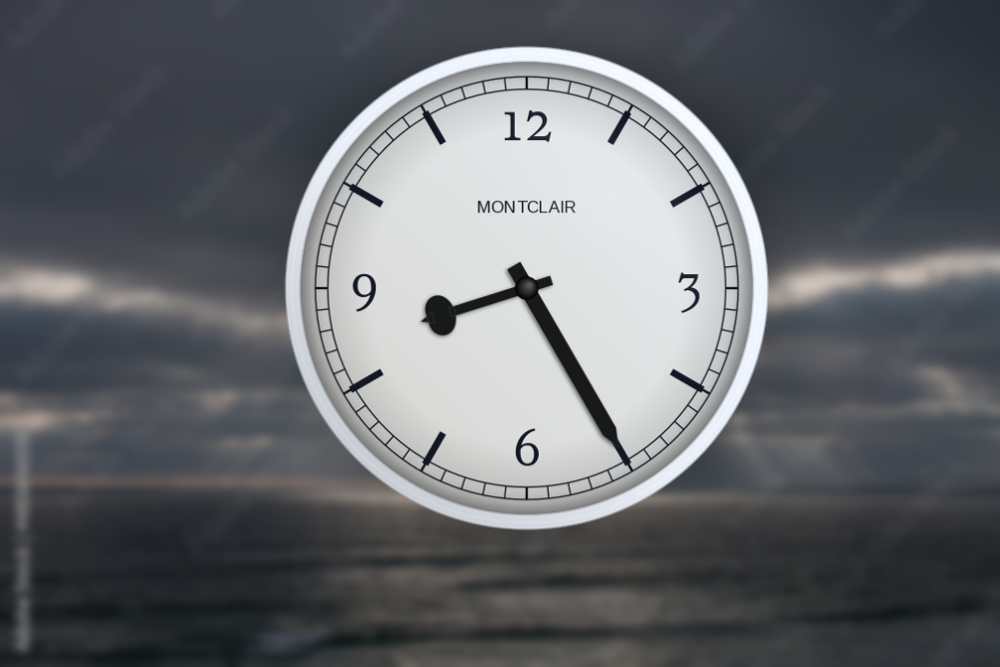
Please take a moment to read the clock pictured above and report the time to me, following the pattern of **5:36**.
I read **8:25**
